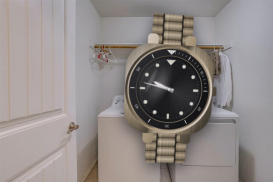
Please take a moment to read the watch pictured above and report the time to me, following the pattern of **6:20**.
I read **9:47**
